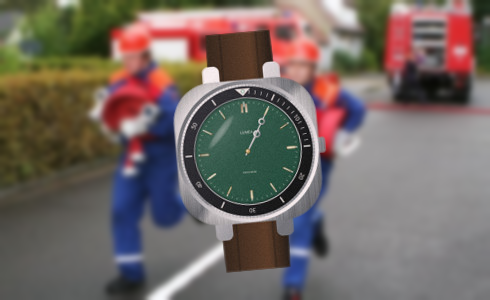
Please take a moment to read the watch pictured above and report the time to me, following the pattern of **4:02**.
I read **1:05**
